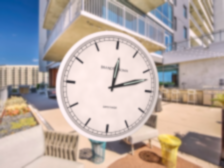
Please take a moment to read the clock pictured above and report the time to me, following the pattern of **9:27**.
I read **12:12**
